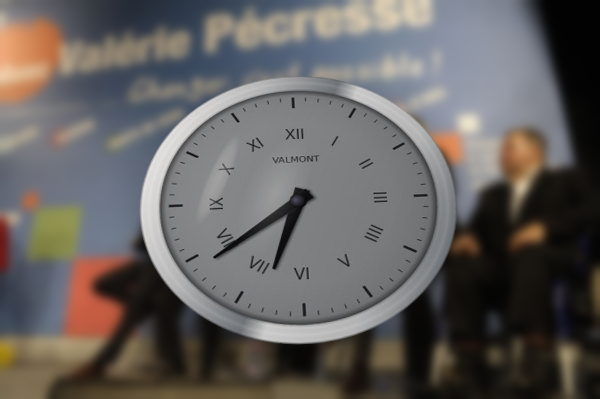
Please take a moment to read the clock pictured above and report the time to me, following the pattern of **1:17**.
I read **6:39**
